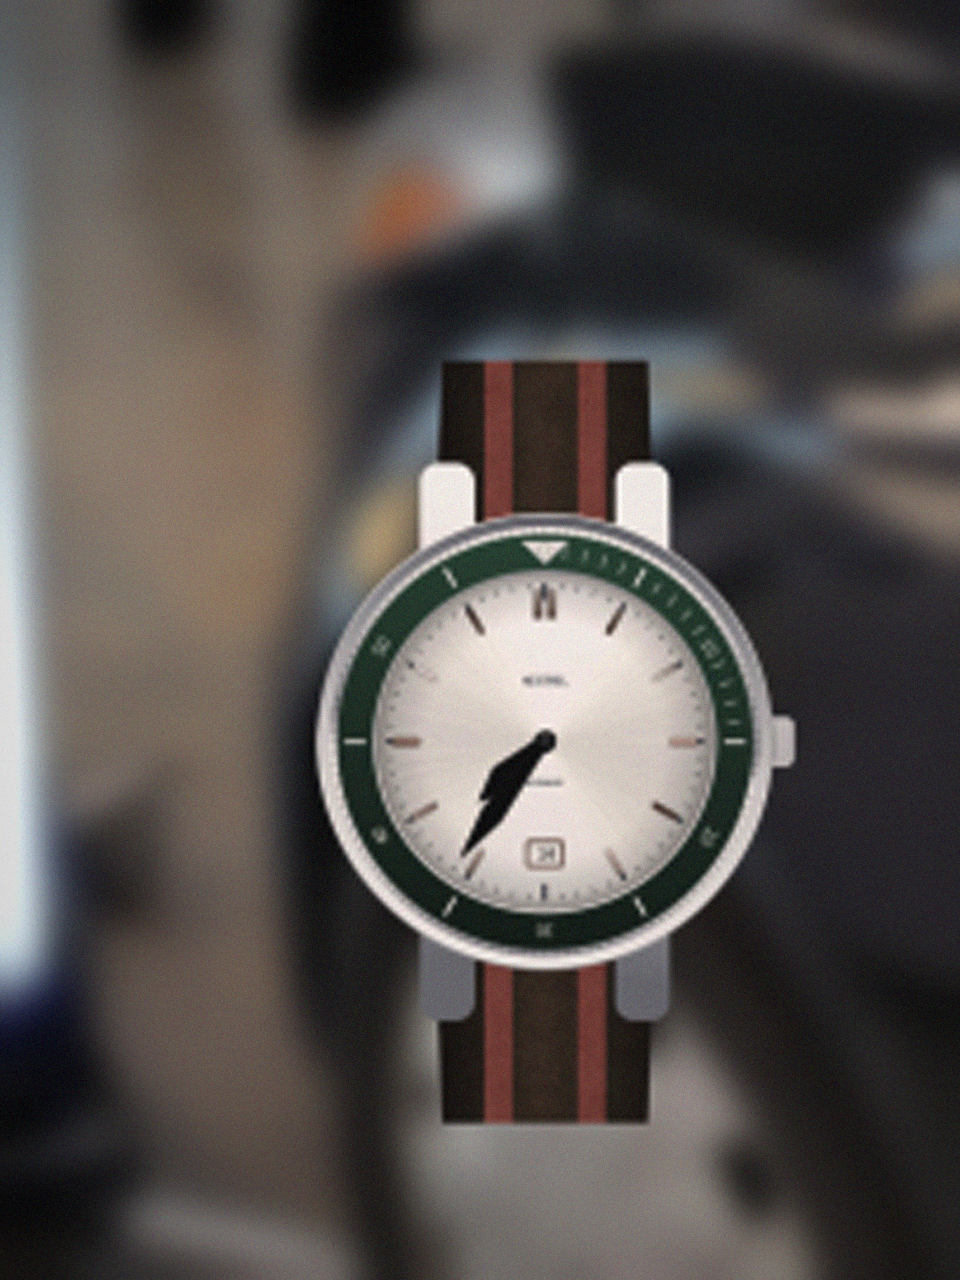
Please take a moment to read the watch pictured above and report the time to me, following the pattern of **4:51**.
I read **7:36**
